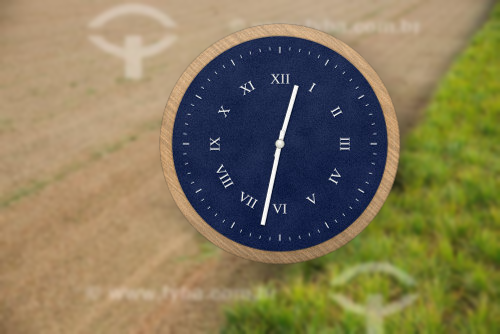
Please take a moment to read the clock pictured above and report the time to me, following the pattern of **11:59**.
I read **12:32**
